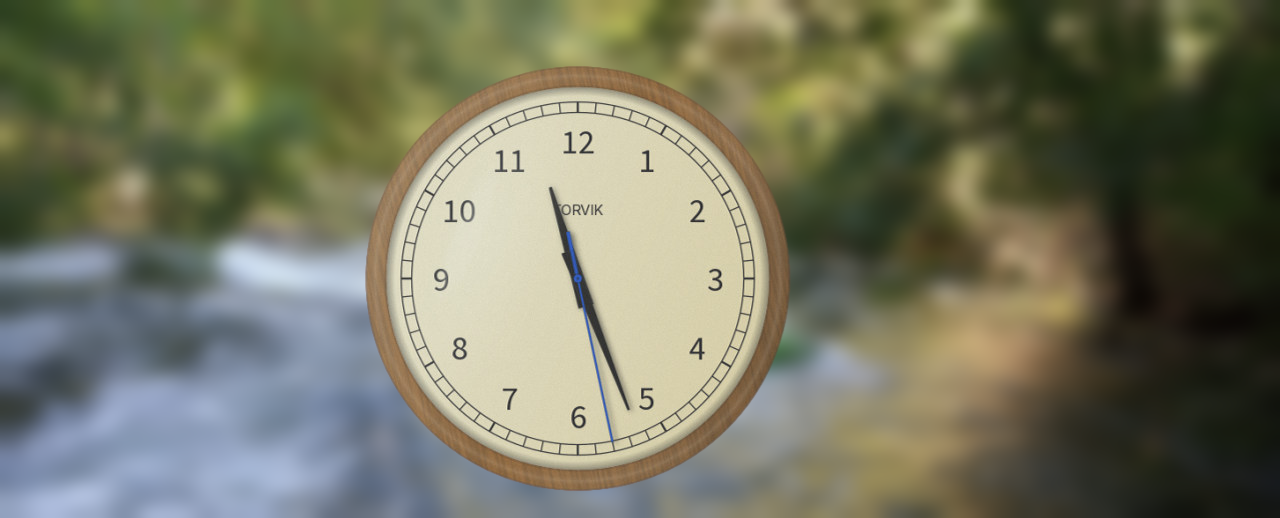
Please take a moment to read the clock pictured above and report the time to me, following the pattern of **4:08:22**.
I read **11:26:28**
